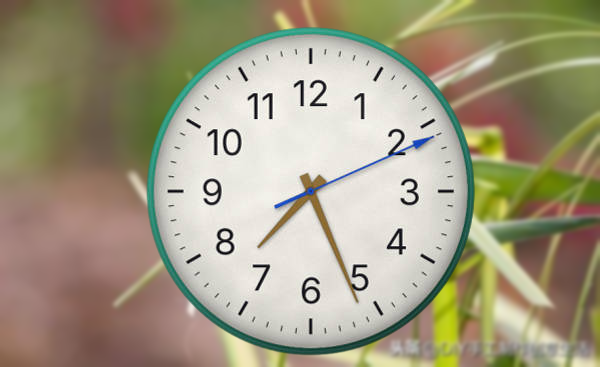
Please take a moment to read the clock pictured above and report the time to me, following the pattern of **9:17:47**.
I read **7:26:11**
